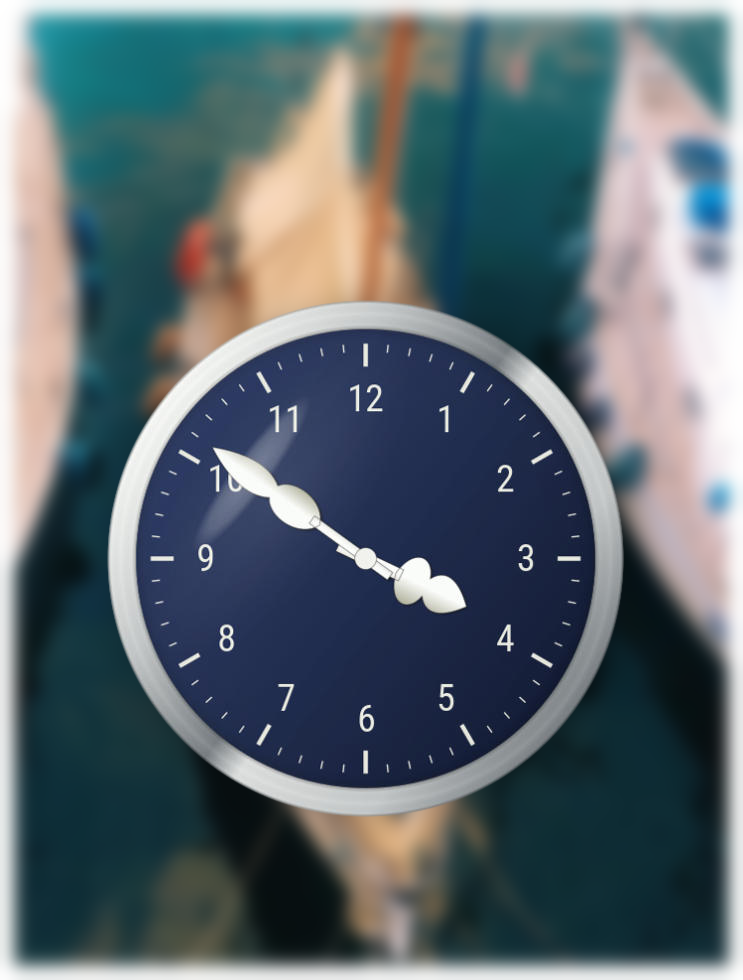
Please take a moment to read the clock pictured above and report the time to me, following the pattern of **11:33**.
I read **3:51**
